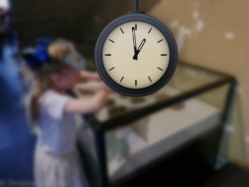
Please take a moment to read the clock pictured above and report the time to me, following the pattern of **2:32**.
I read **12:59**
